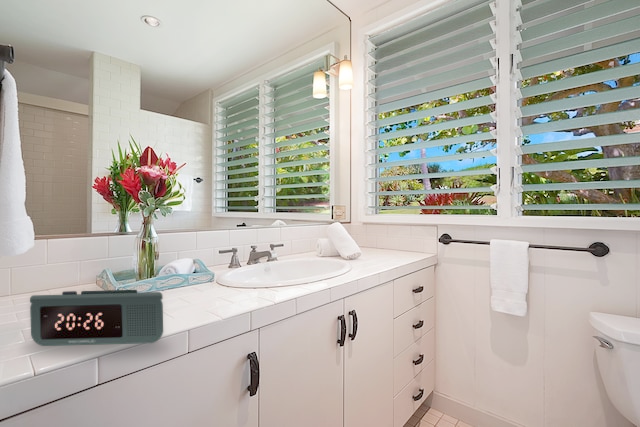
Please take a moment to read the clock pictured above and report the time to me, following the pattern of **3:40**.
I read **20:26**
